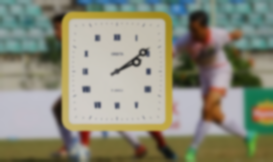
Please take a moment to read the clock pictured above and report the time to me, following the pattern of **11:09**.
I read **2:09**
